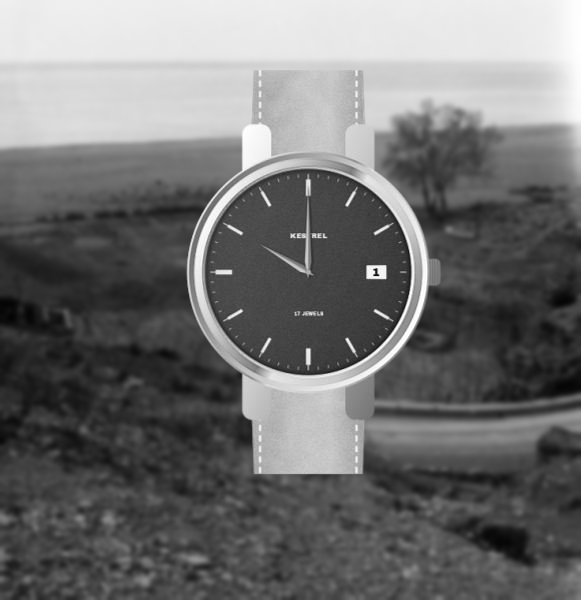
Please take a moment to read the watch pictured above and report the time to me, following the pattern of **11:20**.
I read **10:00**
